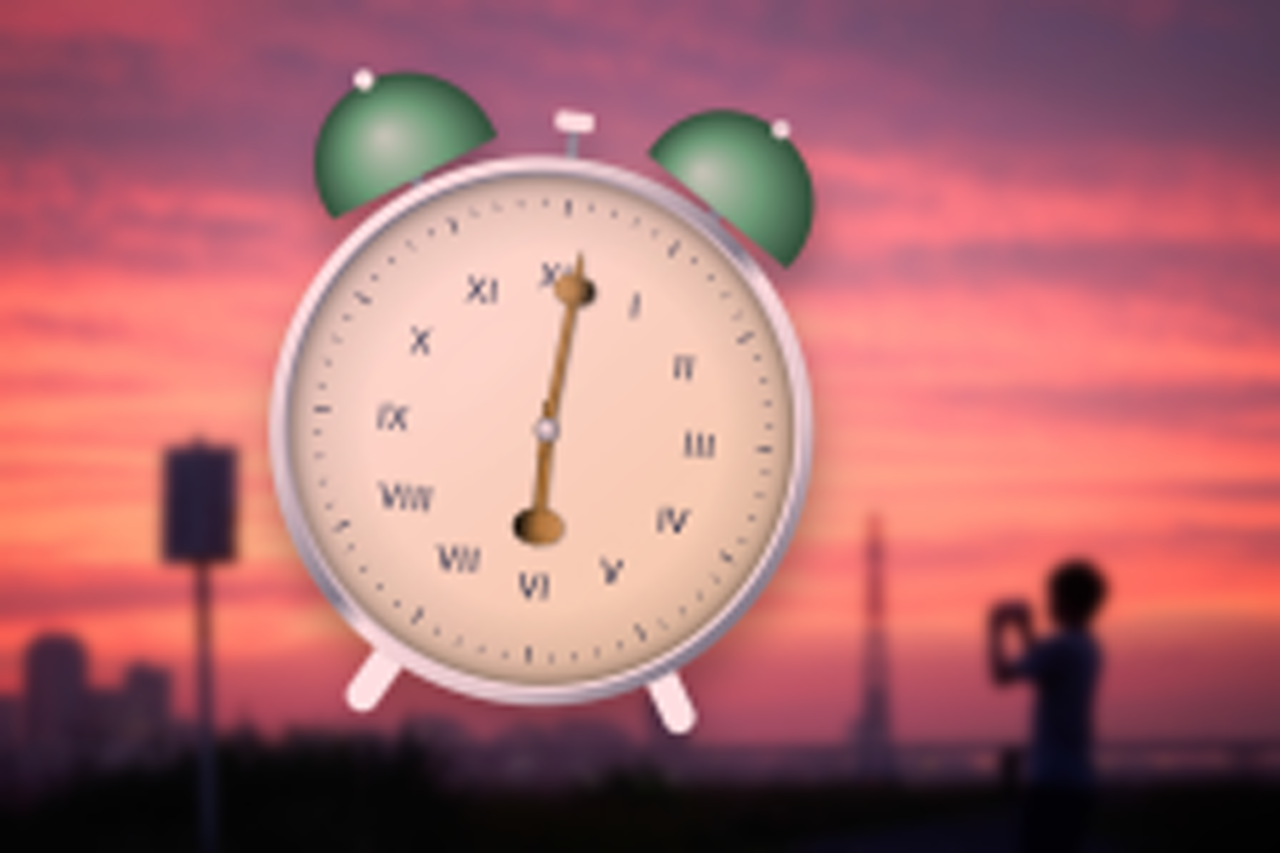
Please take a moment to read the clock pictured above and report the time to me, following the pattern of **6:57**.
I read **6:01**
